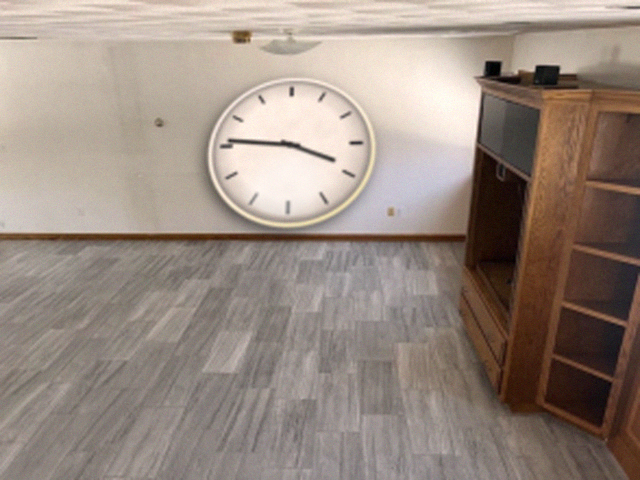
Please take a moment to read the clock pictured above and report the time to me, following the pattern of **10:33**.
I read **3:46**
